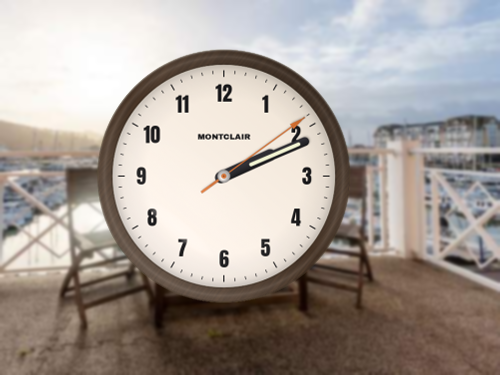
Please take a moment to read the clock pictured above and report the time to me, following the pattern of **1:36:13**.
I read **2:11:09**
